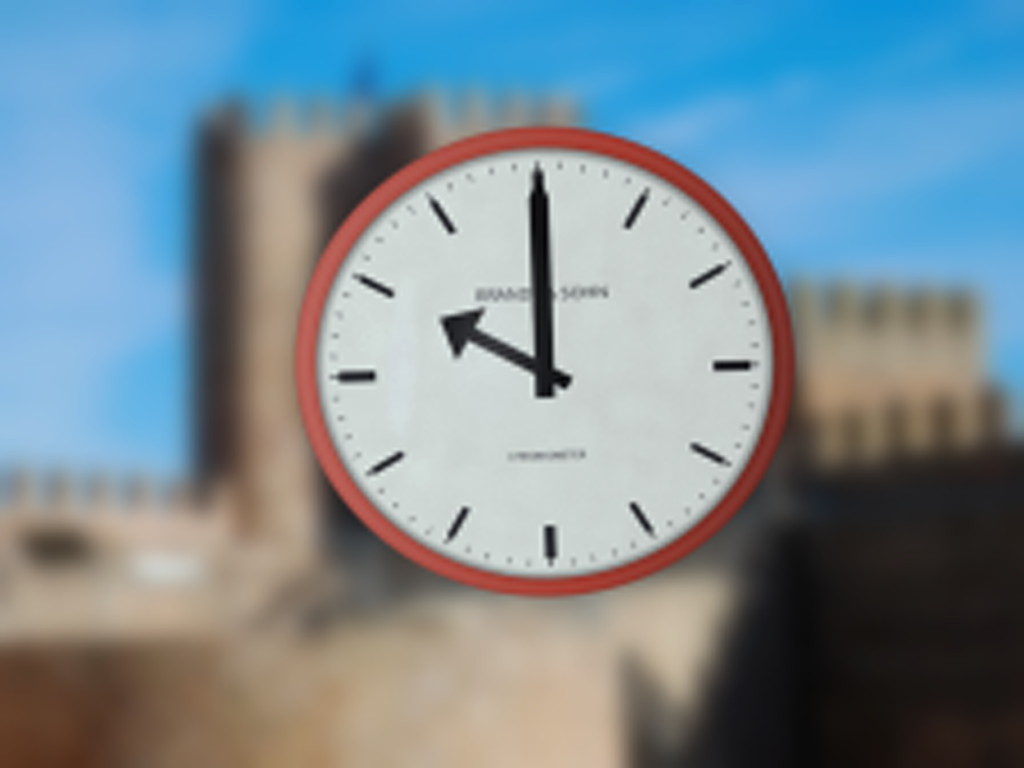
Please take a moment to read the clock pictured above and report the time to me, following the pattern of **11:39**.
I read **10:00**
